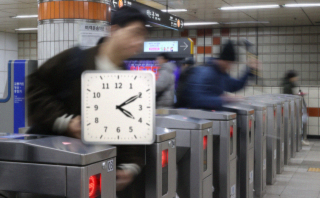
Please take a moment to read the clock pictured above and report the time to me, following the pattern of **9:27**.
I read **4:10**
